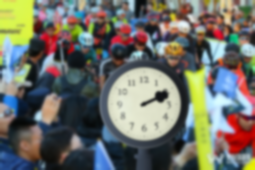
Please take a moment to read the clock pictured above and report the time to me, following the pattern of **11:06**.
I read **2:11**
